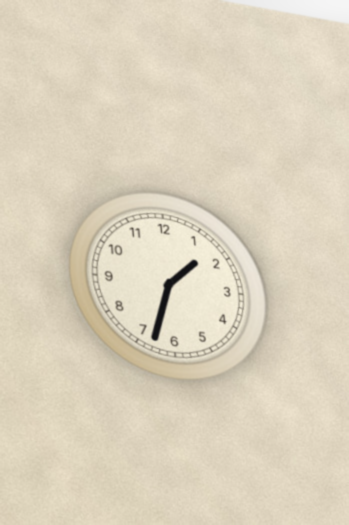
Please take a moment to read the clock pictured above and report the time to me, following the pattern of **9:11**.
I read **1:33**
